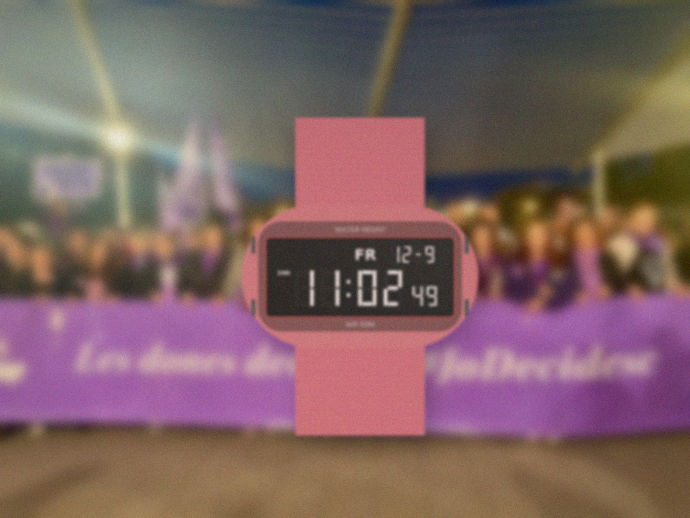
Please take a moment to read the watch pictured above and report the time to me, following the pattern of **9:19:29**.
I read **11:02:49**
